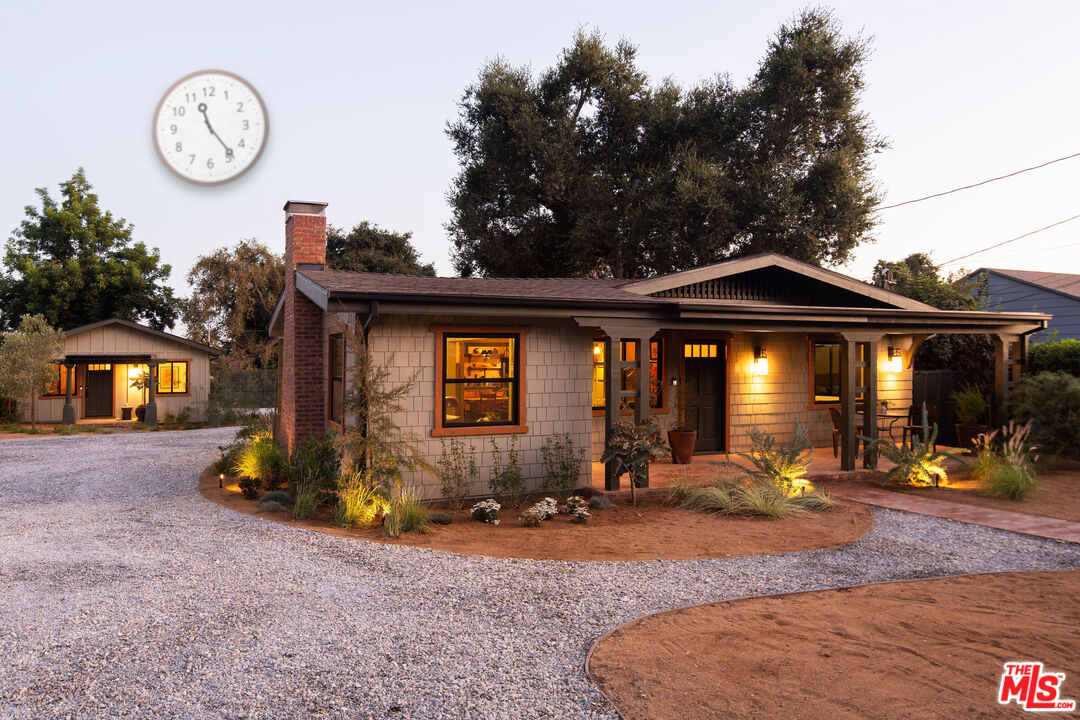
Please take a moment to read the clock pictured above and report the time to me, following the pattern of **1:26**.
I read **11:24**
